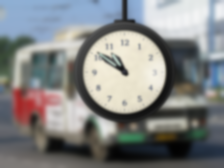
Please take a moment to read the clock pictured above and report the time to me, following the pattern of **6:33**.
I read **10:51**
